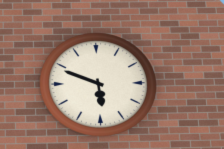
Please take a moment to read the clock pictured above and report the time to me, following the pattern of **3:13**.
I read **5:49**
